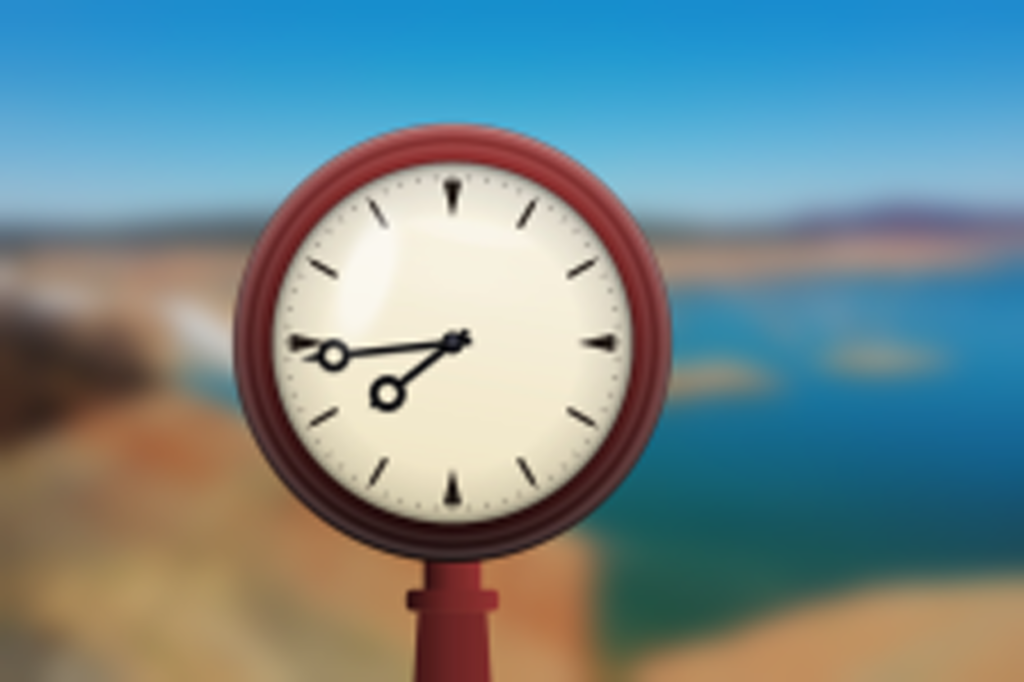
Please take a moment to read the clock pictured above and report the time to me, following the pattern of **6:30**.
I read **7:44**
